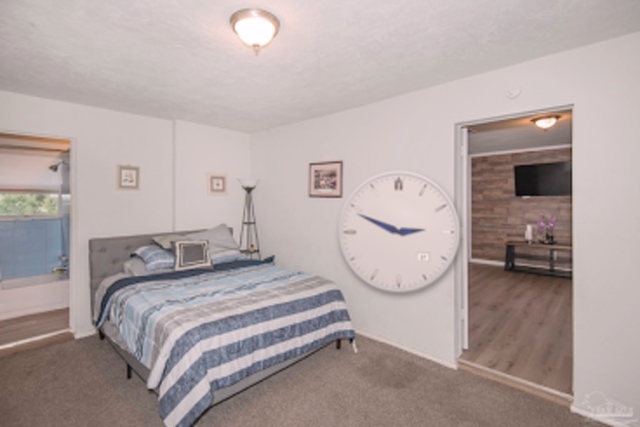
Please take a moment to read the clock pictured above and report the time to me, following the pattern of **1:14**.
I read **2:49**
